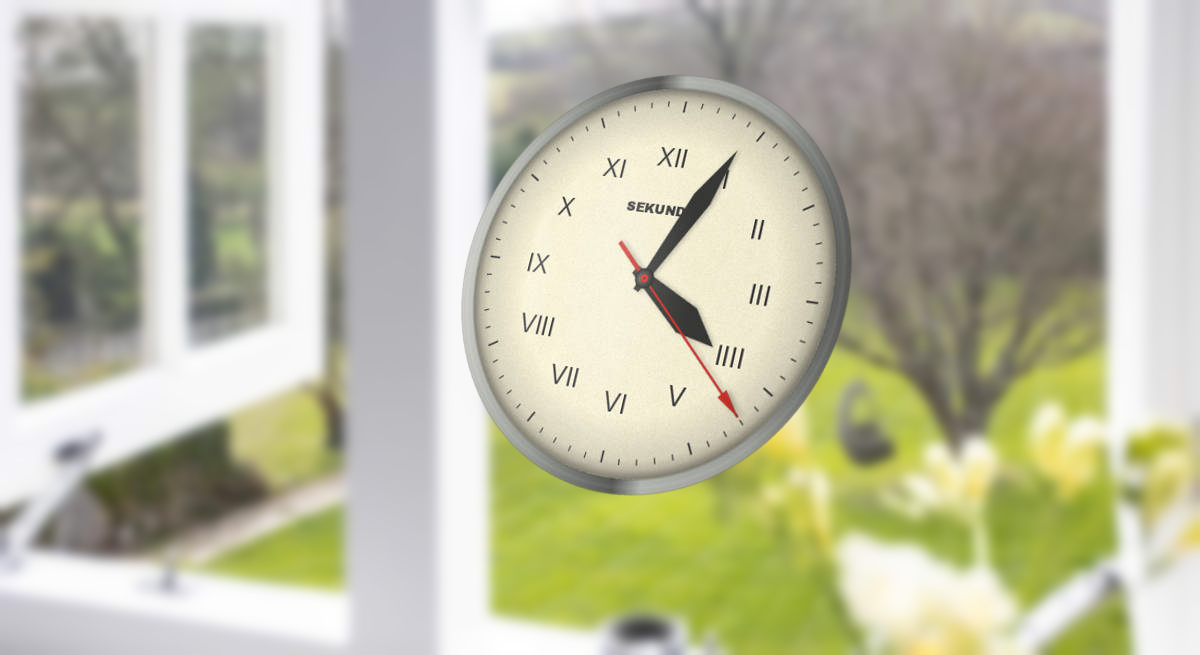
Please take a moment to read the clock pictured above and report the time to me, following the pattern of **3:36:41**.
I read **4:04:22**
